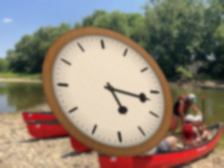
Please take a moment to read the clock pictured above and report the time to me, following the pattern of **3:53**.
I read **5:17**
